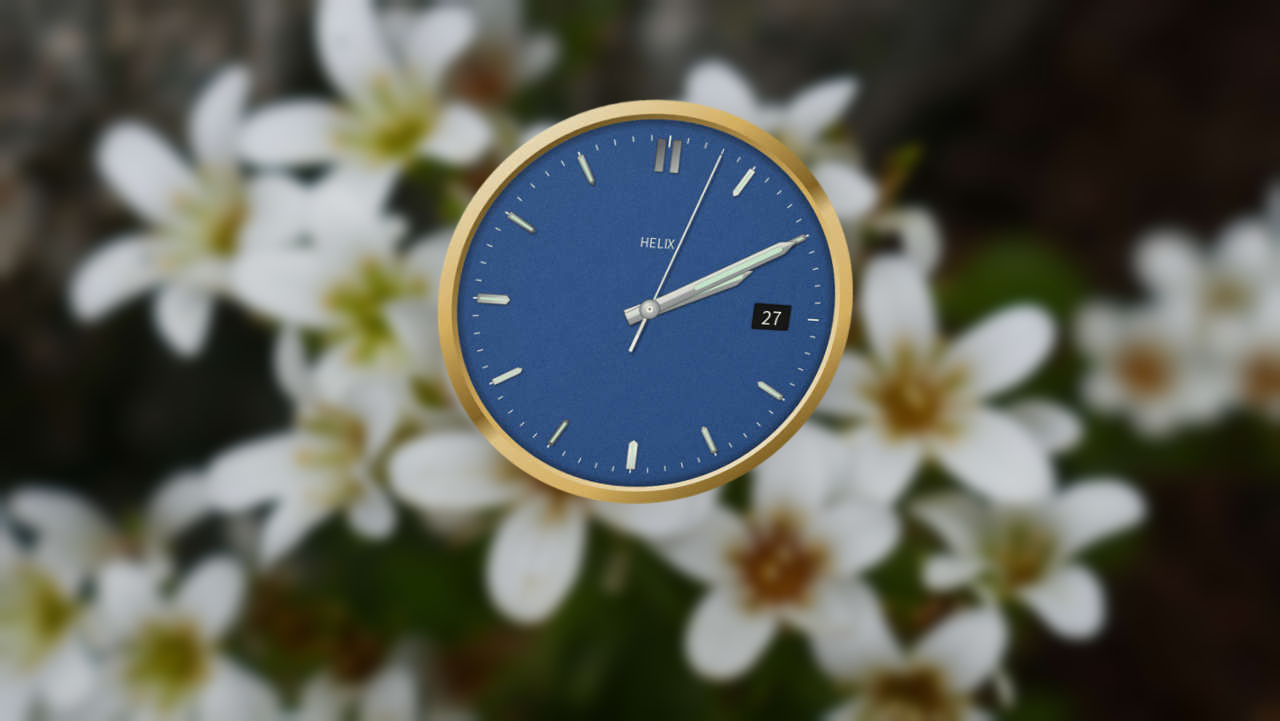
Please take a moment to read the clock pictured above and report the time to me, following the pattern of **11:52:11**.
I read **2:10:03**
